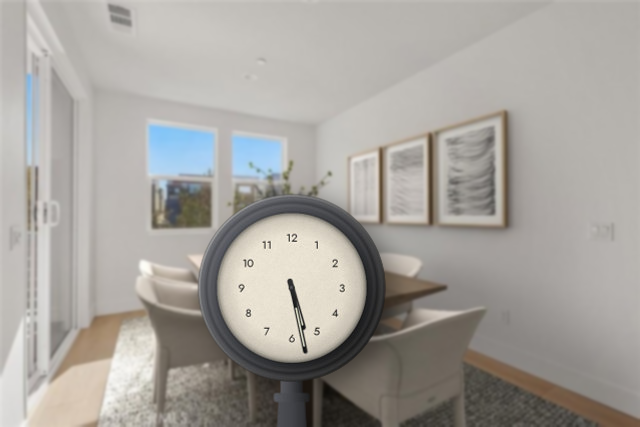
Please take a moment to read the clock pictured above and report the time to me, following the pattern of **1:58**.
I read **5:28**
